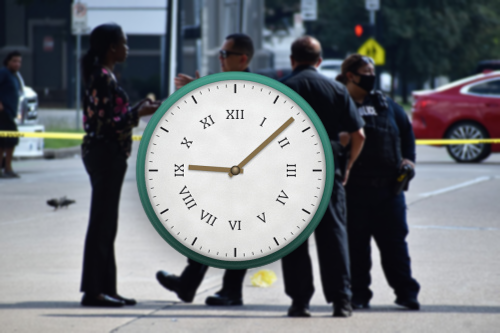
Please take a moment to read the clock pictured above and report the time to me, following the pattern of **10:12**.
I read **9:08**
